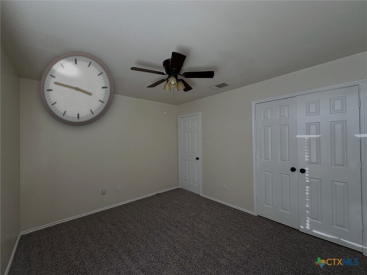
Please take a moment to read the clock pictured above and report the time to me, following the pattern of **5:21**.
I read **3:48**
